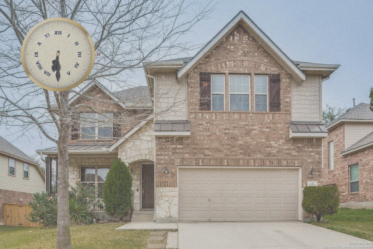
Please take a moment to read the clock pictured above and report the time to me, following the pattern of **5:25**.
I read **6:30**
